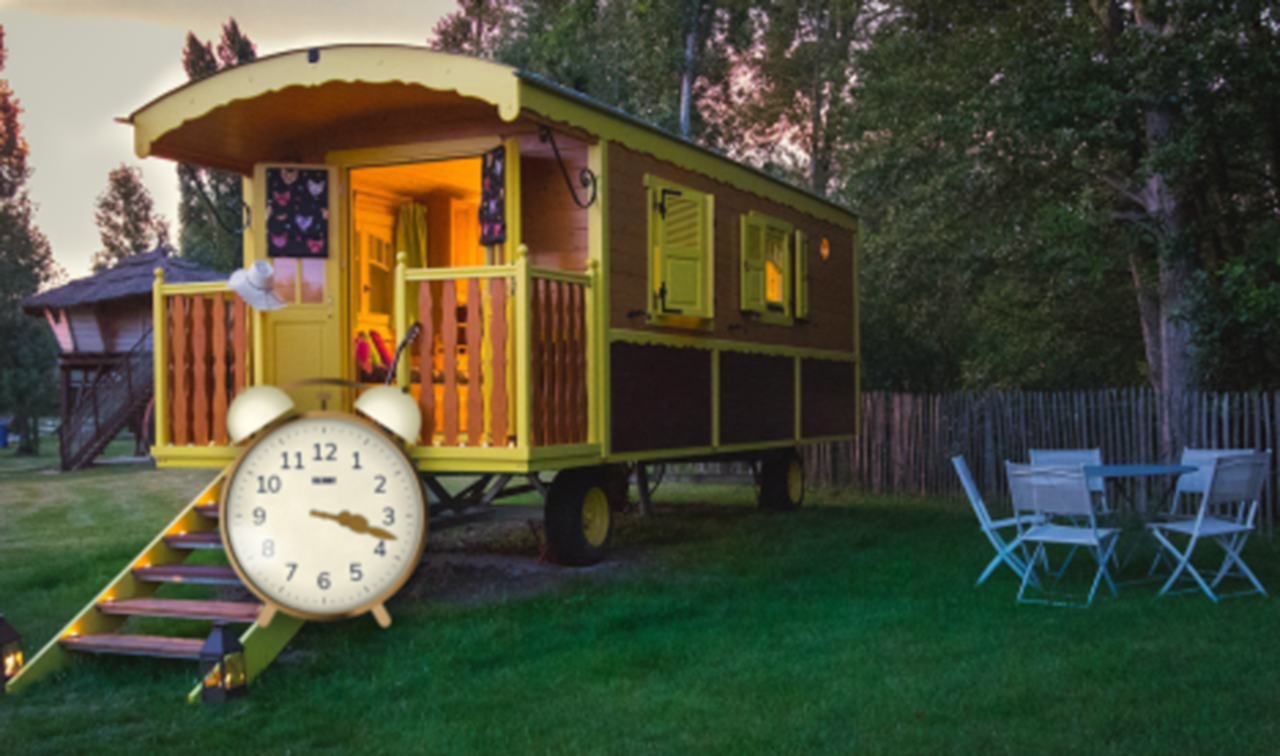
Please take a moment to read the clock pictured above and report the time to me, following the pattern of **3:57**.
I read **3:18**
